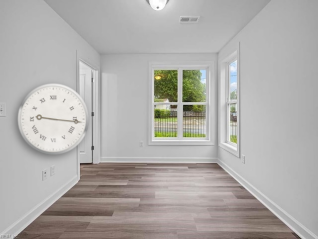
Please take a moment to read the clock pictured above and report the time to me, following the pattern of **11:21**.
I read **9:16**
